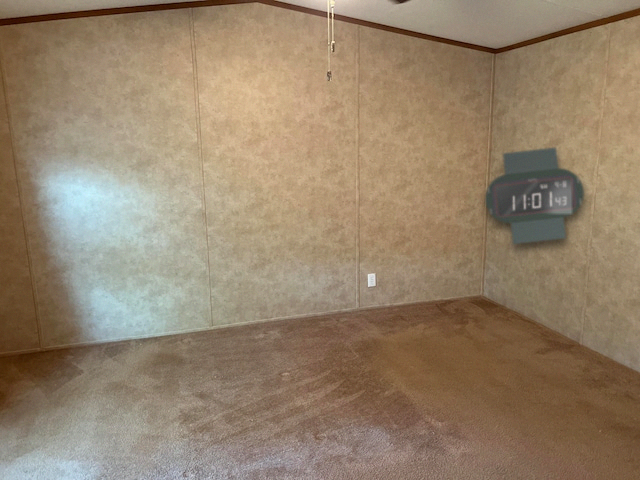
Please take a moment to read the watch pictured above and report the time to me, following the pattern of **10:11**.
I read **11:01**
